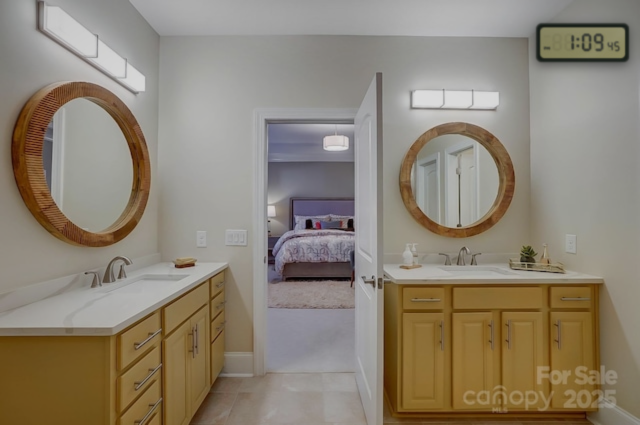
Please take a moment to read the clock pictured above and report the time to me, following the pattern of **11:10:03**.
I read **1:09:45**
